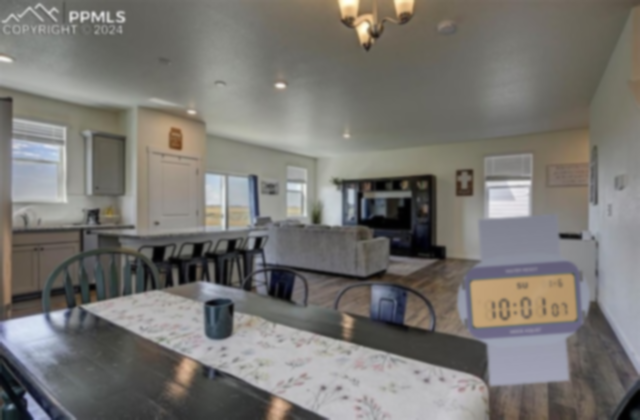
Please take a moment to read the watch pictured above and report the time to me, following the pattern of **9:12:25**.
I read **10:01:07**
